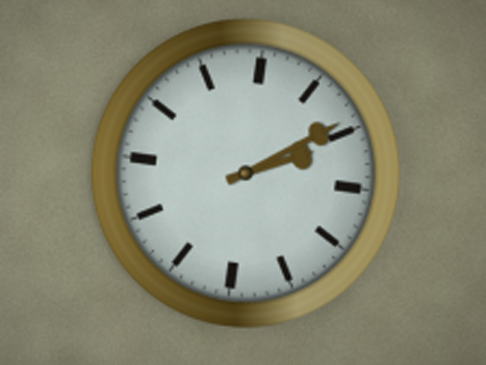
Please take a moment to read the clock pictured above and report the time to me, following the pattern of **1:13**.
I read **2:09**
